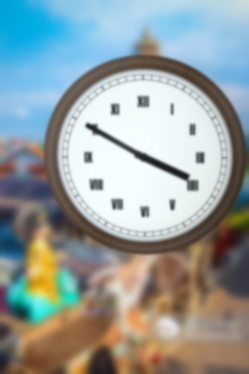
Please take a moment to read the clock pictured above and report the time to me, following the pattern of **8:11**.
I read **3:50**
